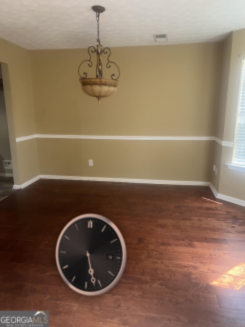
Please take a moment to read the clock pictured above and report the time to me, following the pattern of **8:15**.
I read **5:27**
